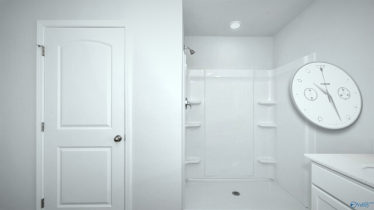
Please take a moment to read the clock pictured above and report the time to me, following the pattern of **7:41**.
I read **10:28**
